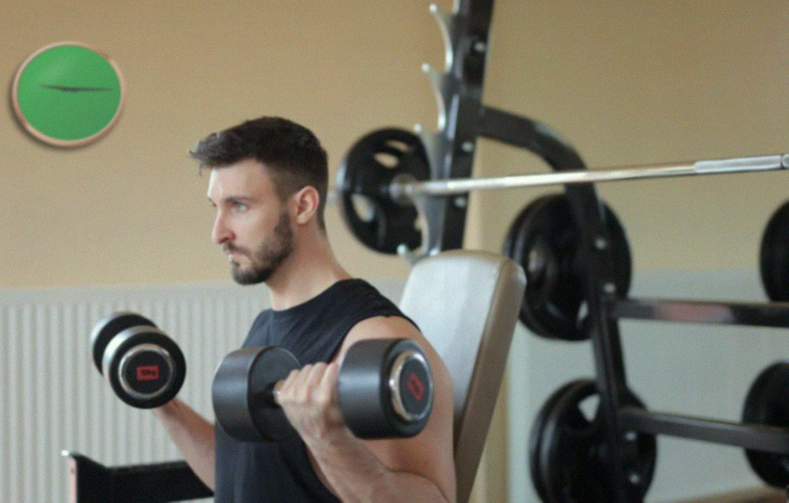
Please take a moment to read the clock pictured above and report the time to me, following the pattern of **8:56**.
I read **9:15**
